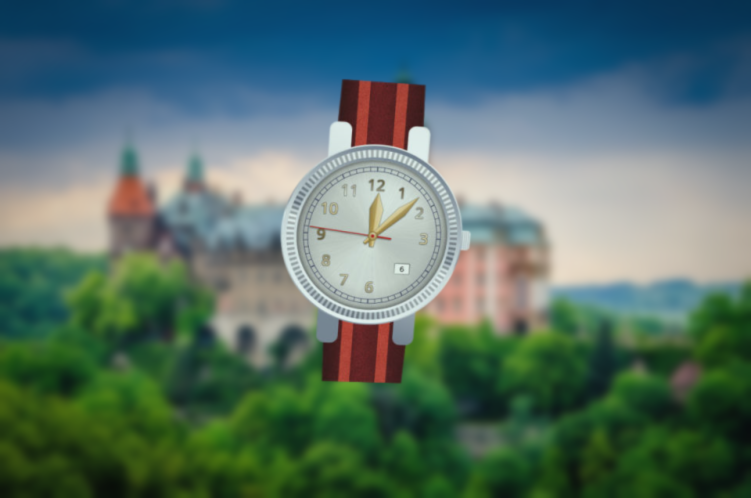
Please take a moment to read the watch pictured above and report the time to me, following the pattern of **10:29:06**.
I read **12:07:46**
